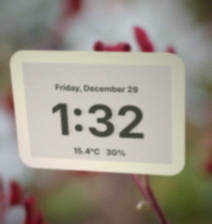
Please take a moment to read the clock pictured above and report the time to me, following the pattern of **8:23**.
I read **1:32**
